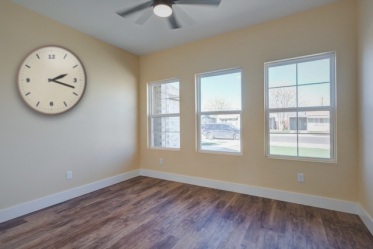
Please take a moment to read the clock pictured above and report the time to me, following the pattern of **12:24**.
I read **2:18**
